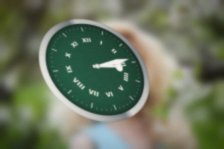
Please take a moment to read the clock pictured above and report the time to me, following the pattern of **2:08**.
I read **3:14**
